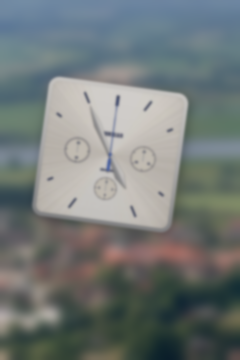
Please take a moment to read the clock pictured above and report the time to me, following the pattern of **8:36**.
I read **4:55**
